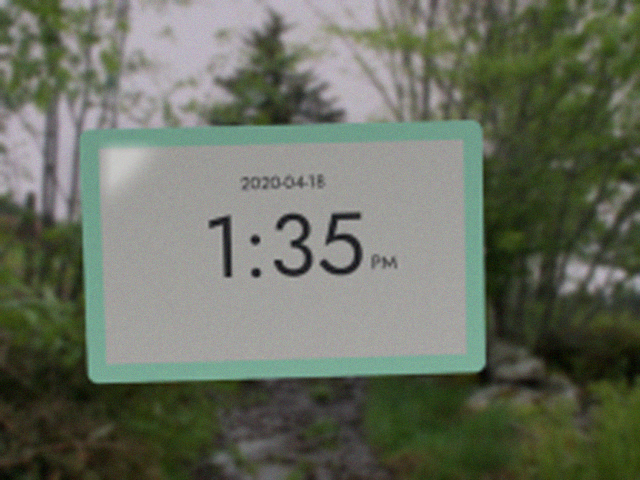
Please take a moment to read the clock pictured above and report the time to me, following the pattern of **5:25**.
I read **1:35**
